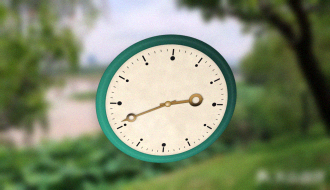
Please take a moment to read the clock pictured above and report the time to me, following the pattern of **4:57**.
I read **2:41**
